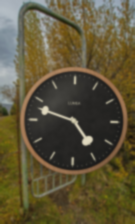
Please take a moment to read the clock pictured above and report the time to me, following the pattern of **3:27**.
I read **4:48**
